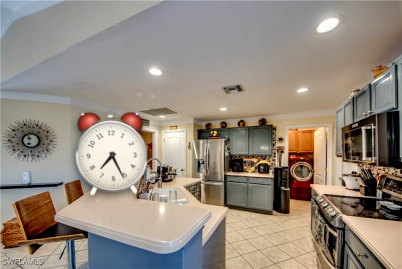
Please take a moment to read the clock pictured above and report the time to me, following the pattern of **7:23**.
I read **7:26**
